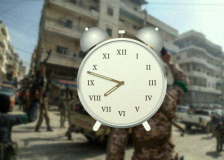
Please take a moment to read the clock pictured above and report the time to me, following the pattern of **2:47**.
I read **7:48**
